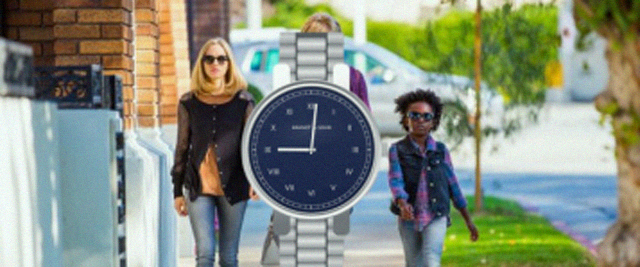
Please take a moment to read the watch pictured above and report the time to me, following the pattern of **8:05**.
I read **9:01**
